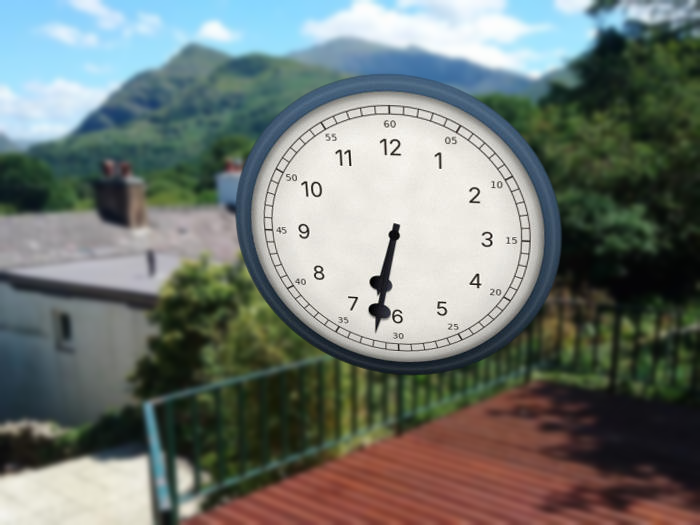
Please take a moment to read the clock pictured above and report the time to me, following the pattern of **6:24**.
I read **6:32**
